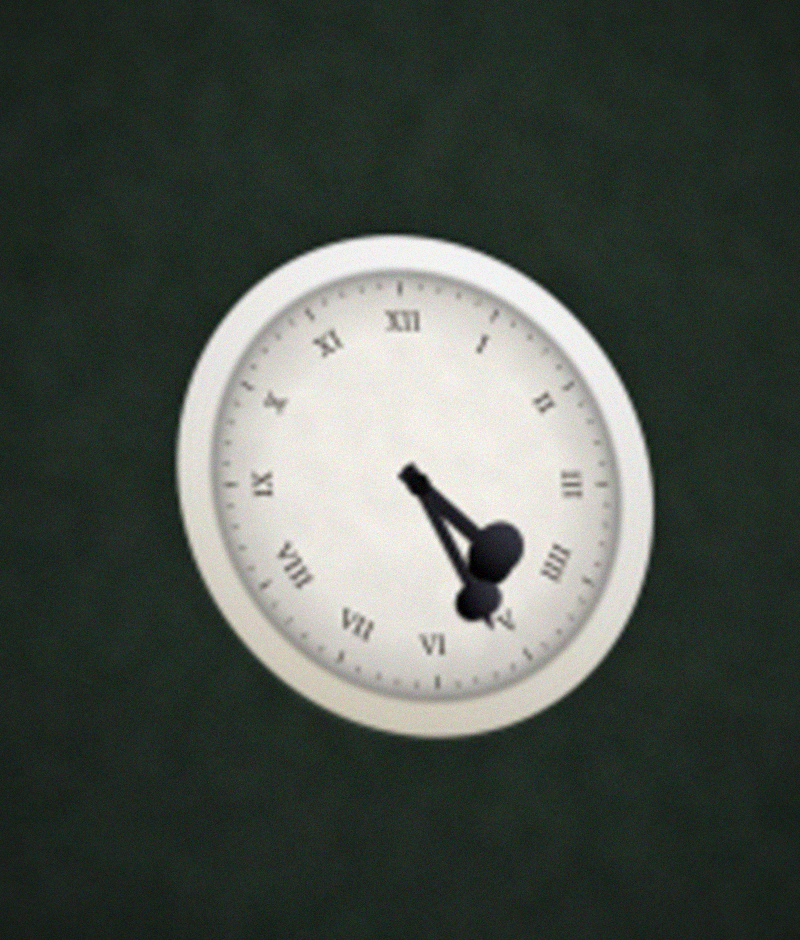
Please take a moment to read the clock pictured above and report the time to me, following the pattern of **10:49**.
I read **4:26**
